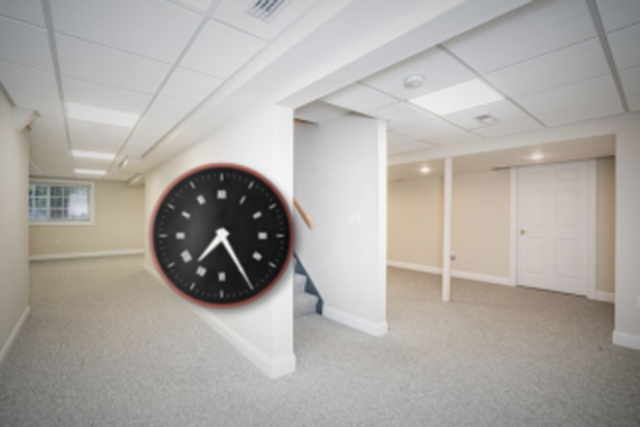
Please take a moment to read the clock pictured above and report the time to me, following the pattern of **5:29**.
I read **7:25**
